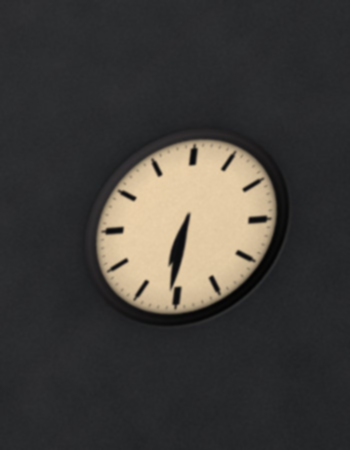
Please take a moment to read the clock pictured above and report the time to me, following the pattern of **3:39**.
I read **6:31**
